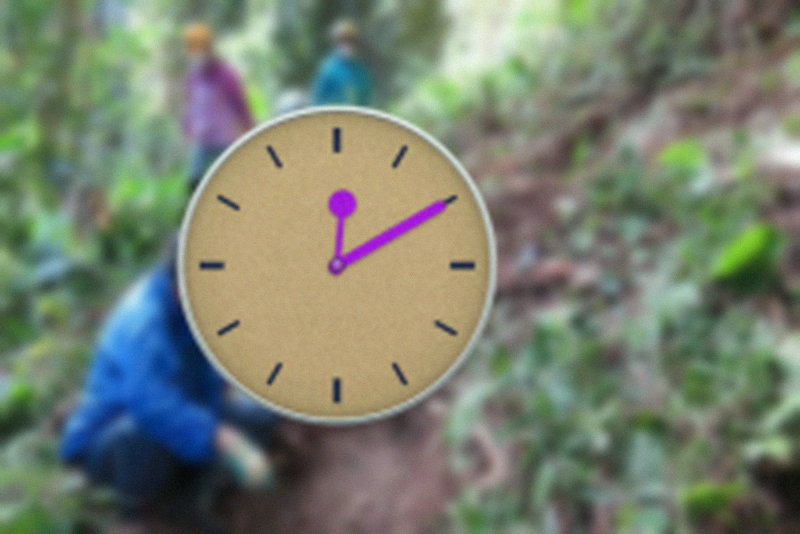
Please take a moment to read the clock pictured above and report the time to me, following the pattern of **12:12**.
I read **12:10**
